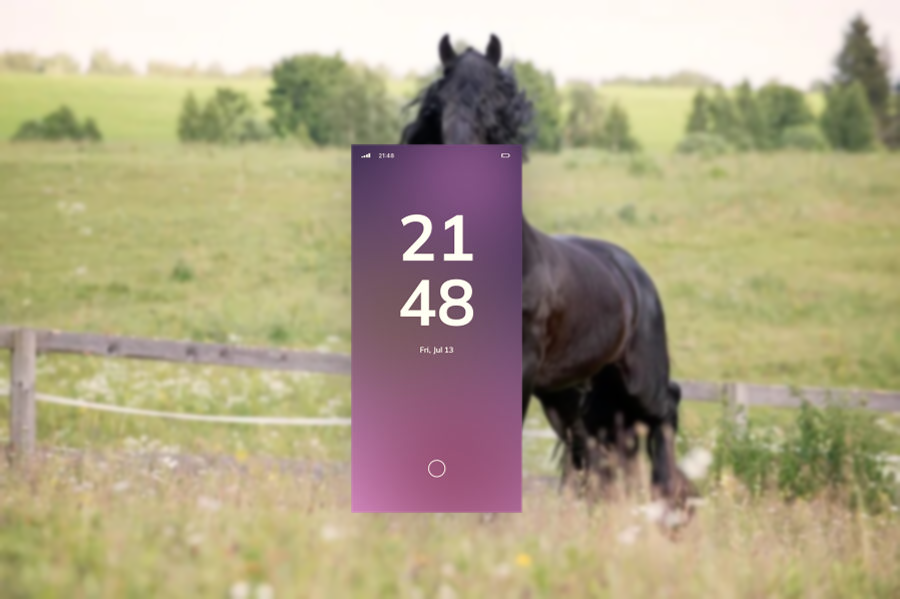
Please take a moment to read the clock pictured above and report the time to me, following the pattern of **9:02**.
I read **21:48**
